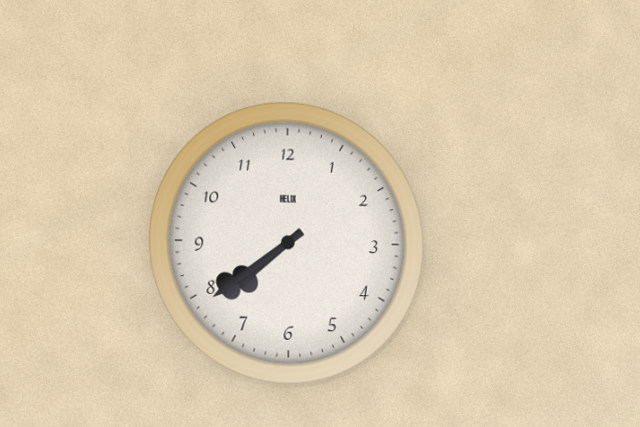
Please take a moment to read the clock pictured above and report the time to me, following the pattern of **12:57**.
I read **7:39**
